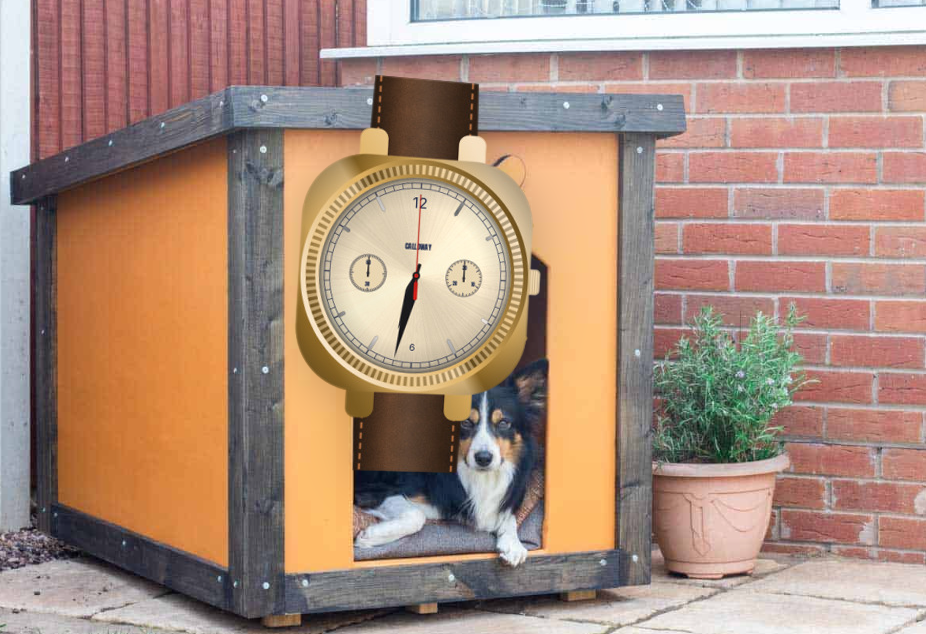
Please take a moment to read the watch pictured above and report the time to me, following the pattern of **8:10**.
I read **6:32**
